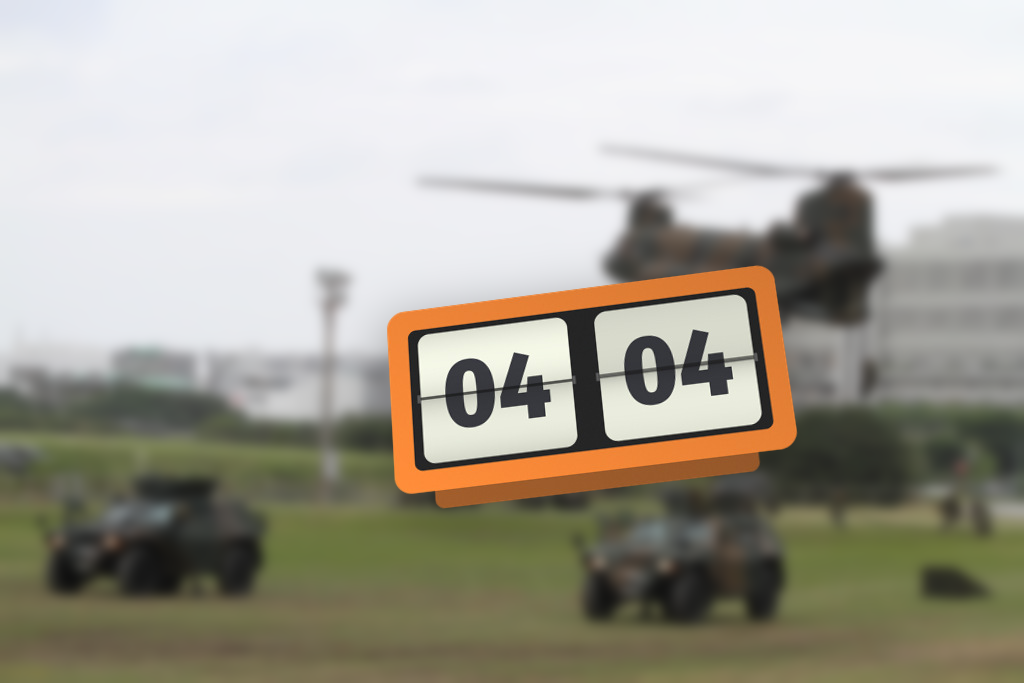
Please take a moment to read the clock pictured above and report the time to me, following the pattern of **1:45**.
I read **4:04**
